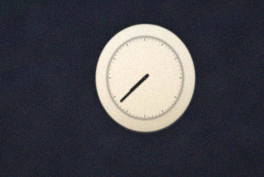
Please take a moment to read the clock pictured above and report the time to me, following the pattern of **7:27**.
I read **7:38**
